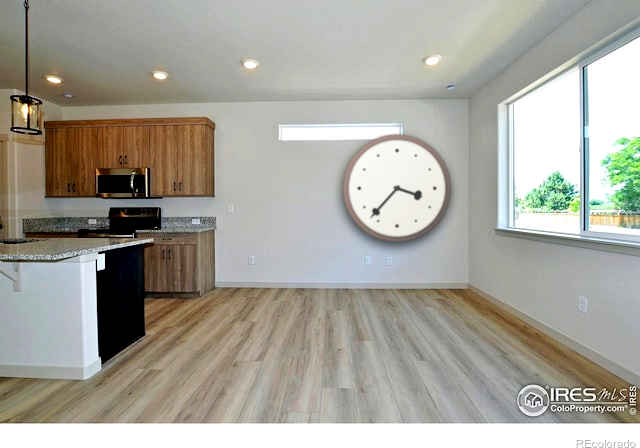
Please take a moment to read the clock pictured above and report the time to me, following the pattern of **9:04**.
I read **3:37**
